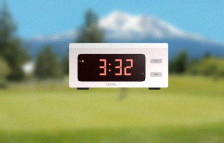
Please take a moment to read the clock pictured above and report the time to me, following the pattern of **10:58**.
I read **3:32**
